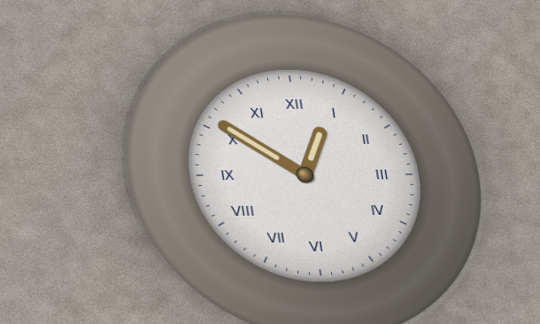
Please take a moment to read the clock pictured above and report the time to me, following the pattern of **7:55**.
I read **12:51**
